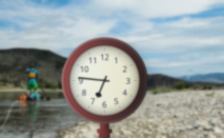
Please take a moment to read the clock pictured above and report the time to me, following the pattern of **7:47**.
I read **6:46**
